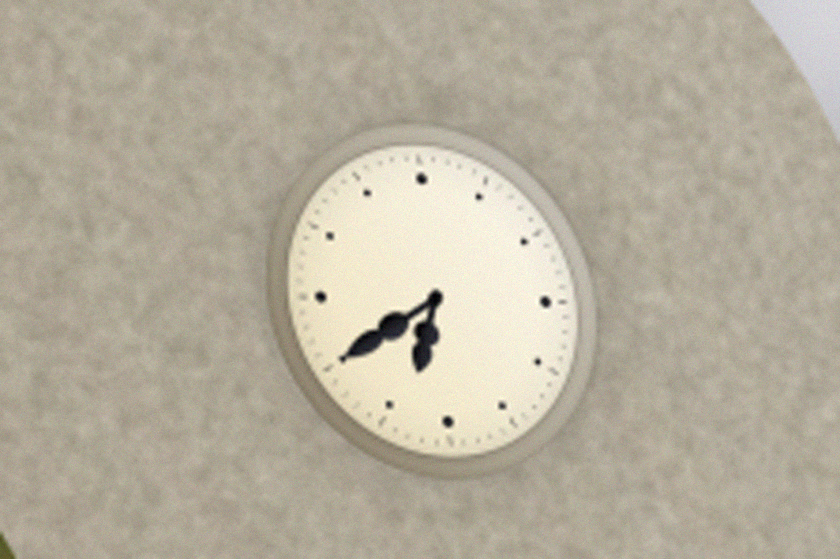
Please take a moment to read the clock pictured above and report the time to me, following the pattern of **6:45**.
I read **6:40**
